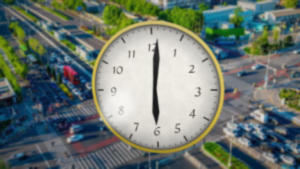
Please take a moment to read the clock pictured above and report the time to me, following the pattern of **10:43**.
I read **6:01**
